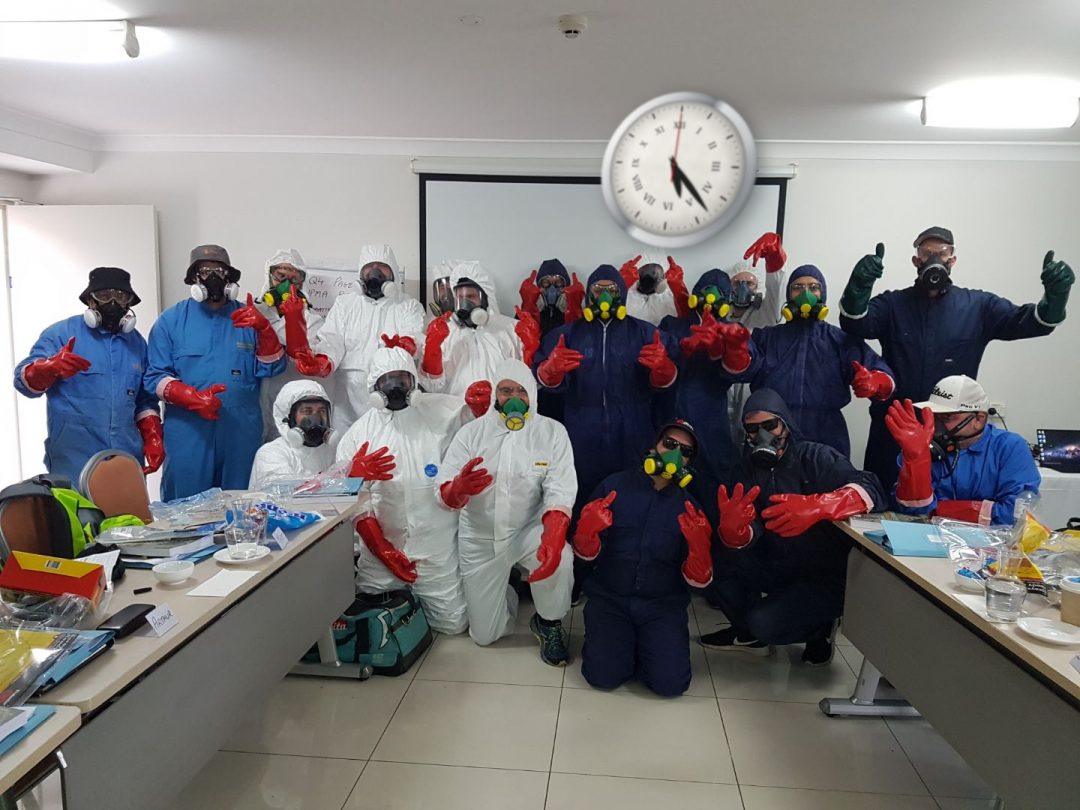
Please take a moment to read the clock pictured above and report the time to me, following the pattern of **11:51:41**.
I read **5:23:00**
